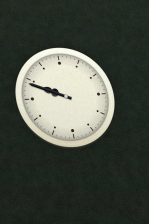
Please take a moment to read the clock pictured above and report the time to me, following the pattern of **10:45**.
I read **9:49**
